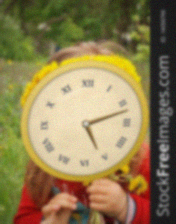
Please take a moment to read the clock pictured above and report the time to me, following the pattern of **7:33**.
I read **5:12**
